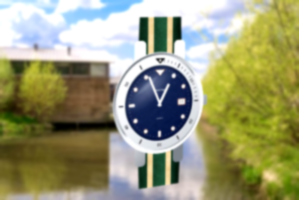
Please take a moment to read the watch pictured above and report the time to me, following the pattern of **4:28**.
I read **12:56**
